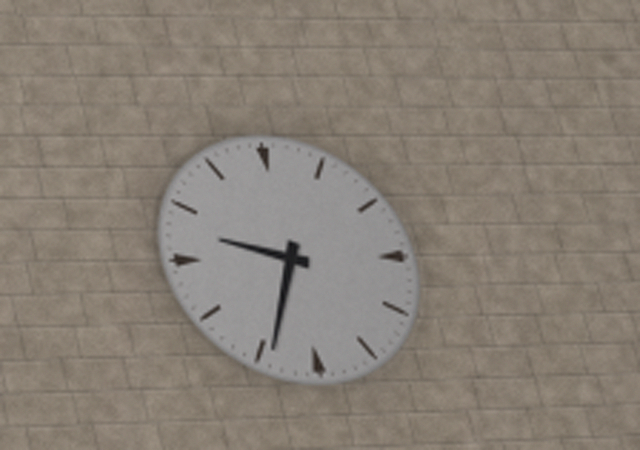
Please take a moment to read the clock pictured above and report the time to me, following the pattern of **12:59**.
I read **9:34**
